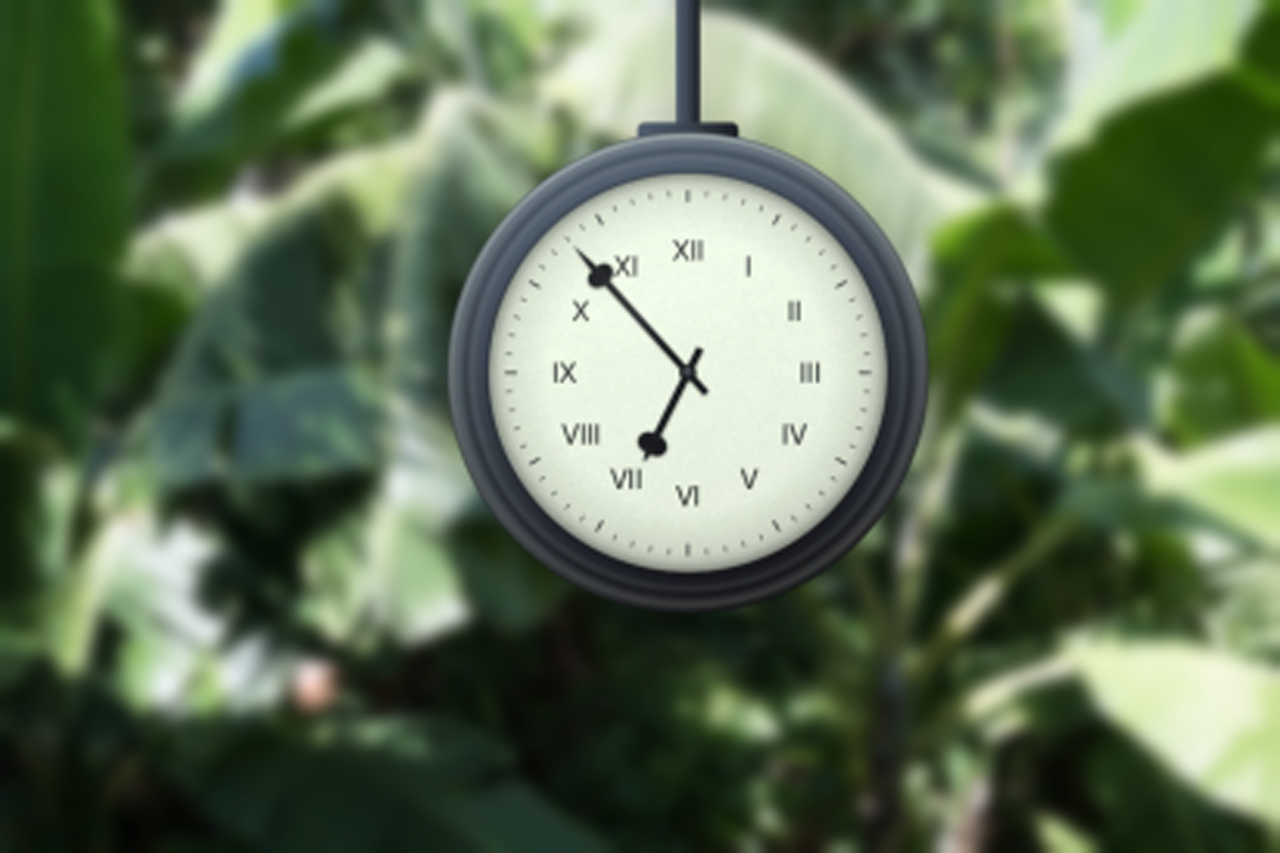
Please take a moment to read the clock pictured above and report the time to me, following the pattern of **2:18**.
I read **6:53**
